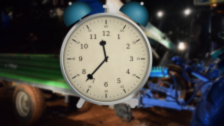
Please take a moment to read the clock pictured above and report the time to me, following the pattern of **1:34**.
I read **11:37**
